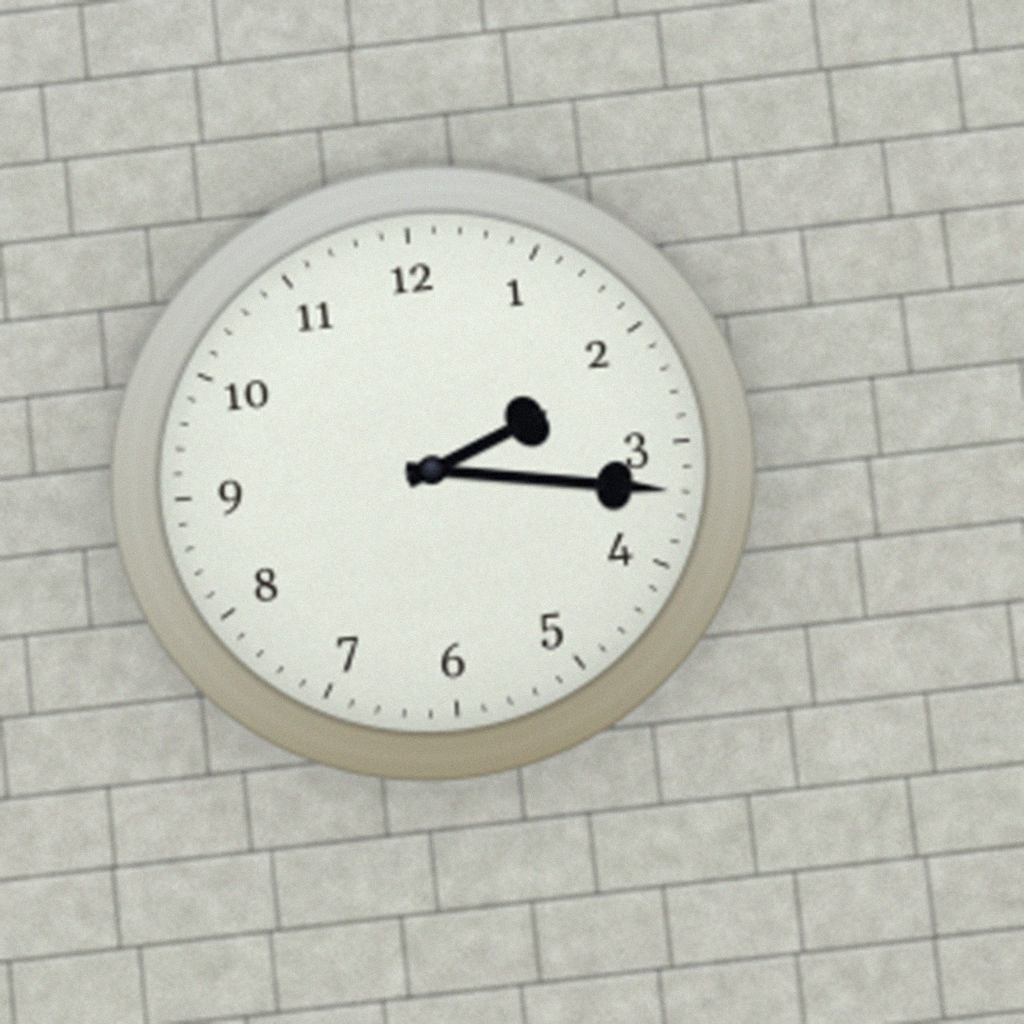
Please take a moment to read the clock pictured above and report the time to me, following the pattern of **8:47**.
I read **2:17**
